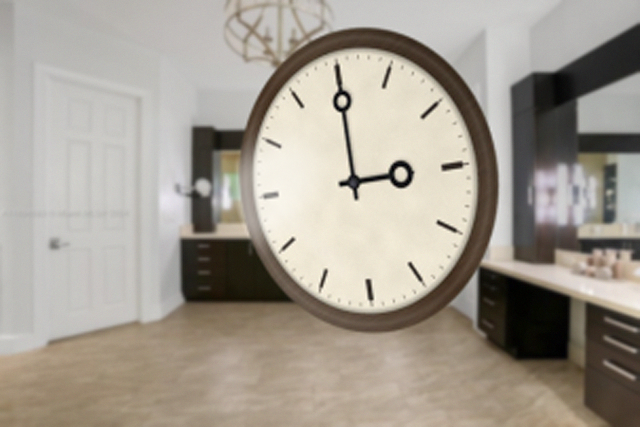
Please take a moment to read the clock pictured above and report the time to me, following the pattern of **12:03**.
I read **3:00**
